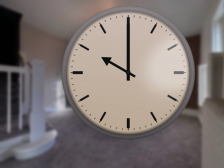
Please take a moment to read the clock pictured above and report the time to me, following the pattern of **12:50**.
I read **10:00**
